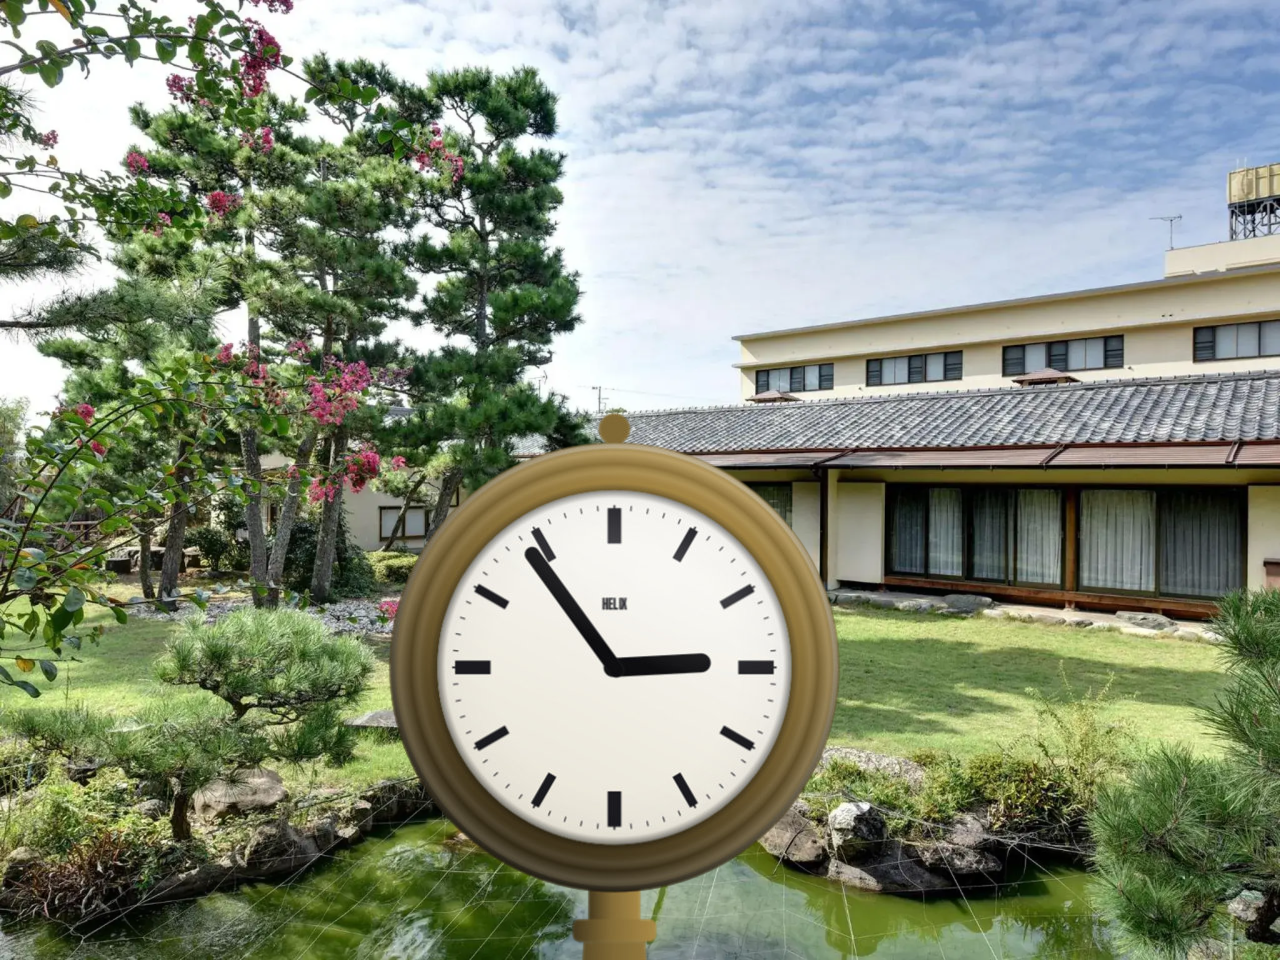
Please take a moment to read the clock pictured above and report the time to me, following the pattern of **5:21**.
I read **2:54**
